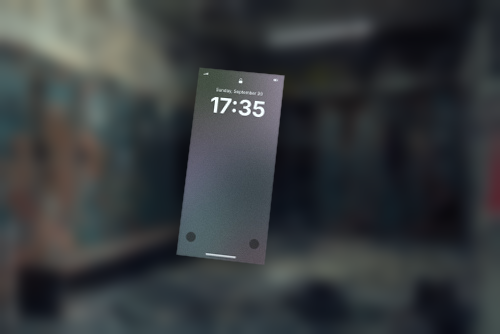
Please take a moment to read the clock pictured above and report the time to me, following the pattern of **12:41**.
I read **17:35**
